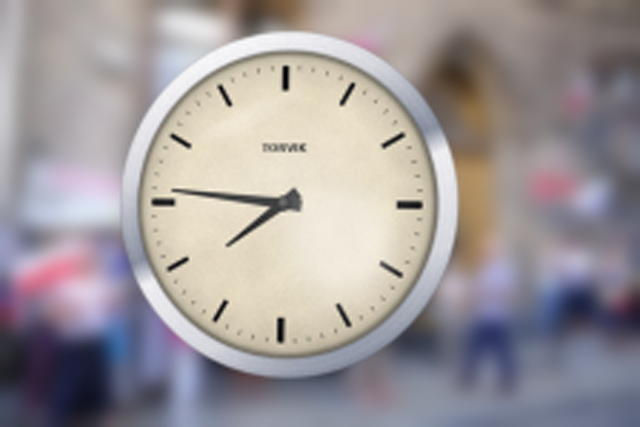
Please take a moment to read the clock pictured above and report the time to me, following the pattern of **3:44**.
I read **7:46**
